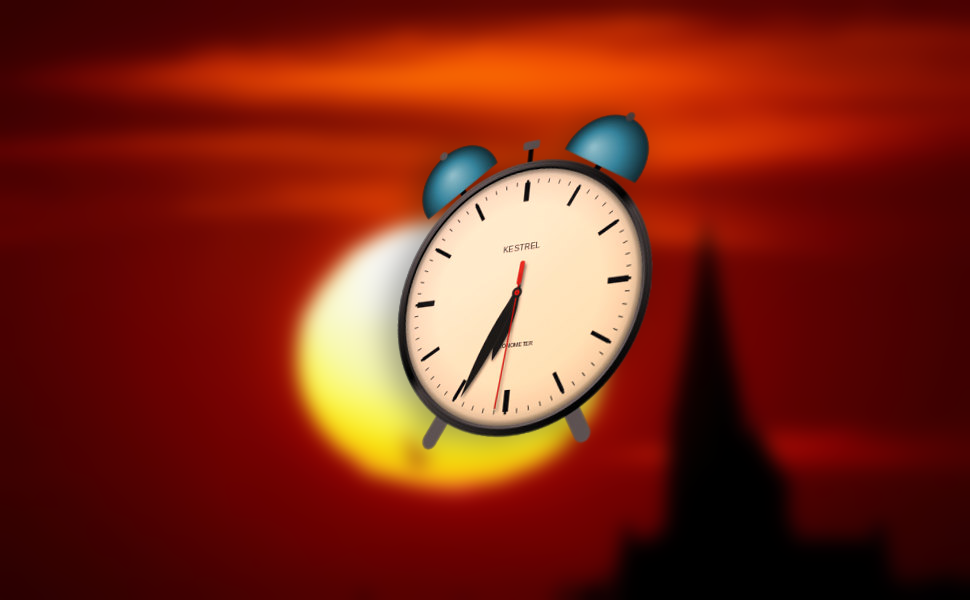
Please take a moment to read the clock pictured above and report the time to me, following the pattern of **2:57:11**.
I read **6:34:31**
